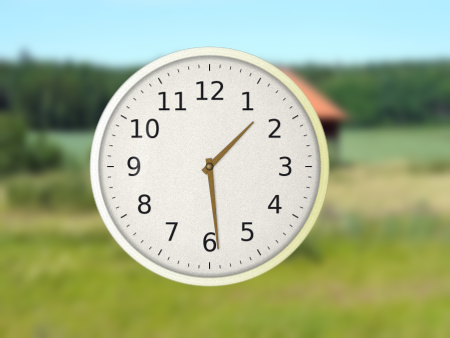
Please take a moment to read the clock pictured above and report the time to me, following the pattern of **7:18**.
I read **1:29**
